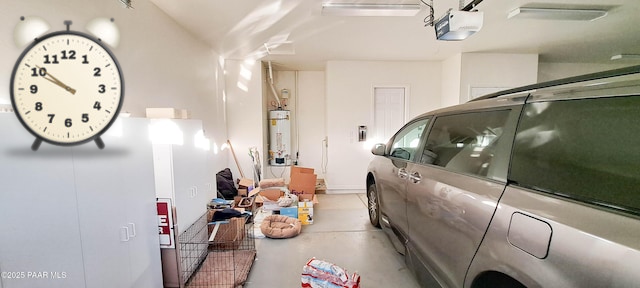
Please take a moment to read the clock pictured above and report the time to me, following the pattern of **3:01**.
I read **9:51**
